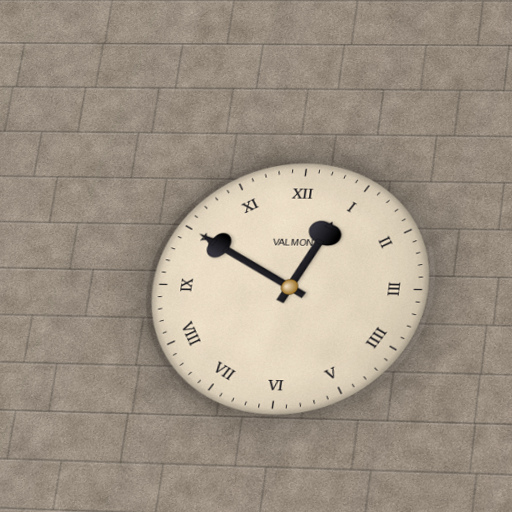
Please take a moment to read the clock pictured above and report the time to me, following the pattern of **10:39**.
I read **12:50**
